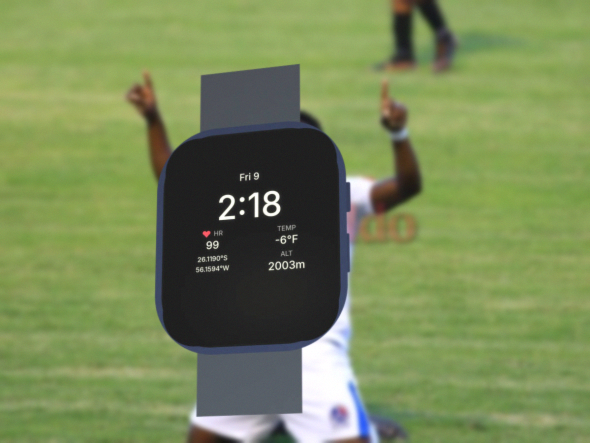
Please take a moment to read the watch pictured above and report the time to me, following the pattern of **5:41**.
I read **2:18**
